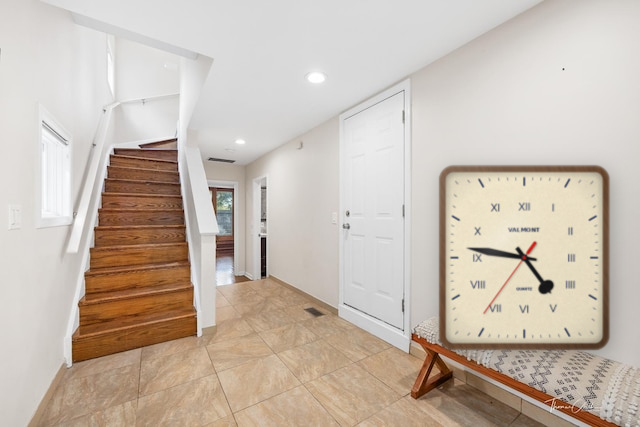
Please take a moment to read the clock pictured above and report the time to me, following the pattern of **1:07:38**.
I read **4:46:36**
